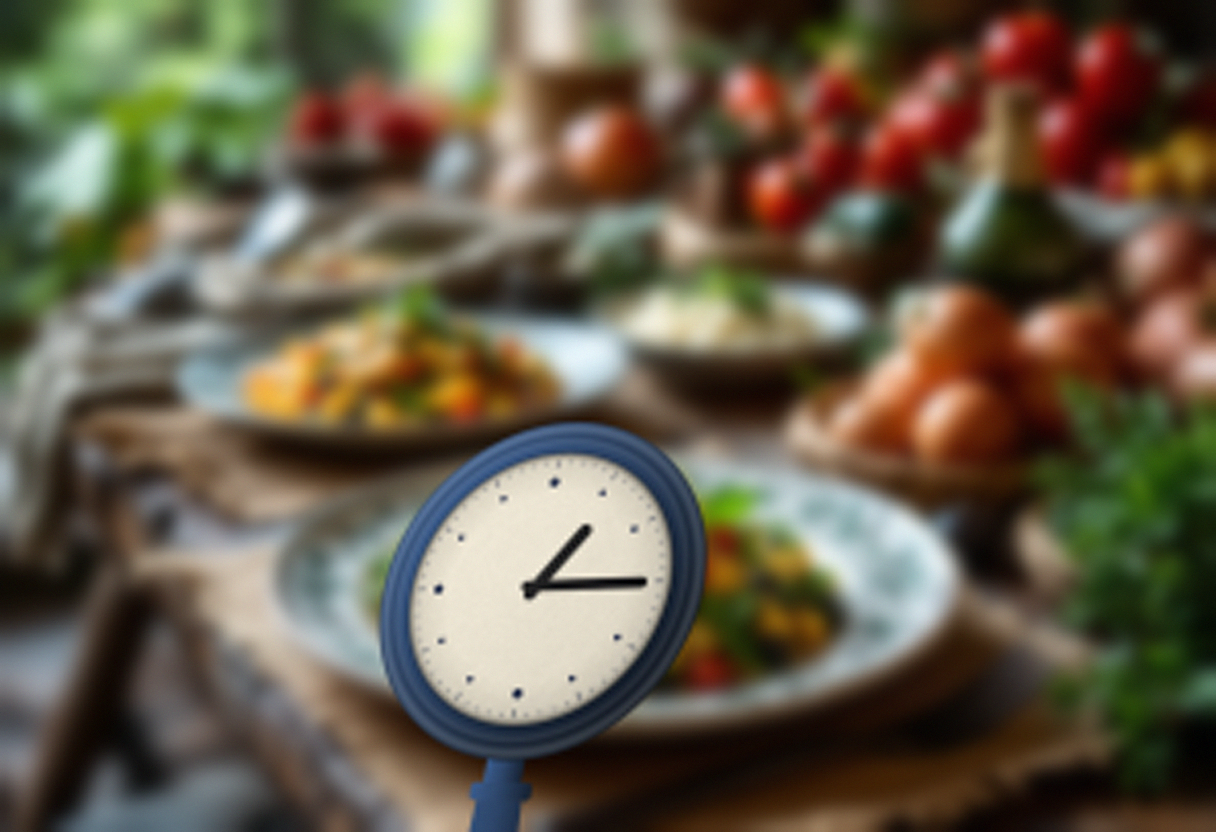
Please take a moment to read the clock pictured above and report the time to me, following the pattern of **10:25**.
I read **1:15**
